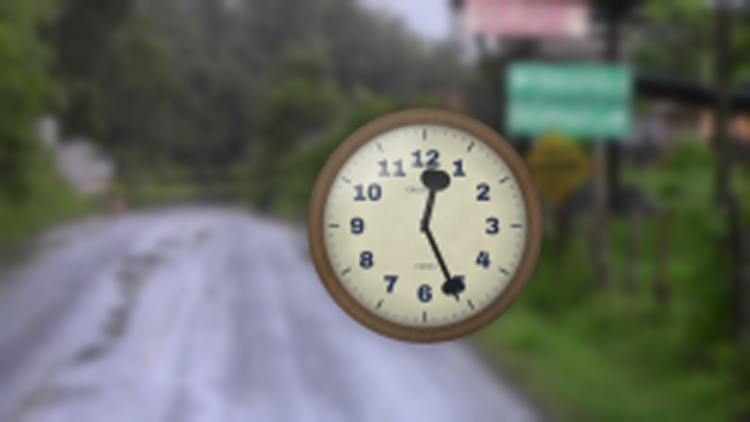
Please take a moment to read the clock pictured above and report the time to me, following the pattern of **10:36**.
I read **12:26**
